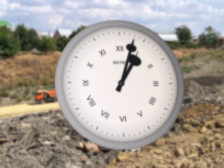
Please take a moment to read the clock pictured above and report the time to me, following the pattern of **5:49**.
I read **1:03**
